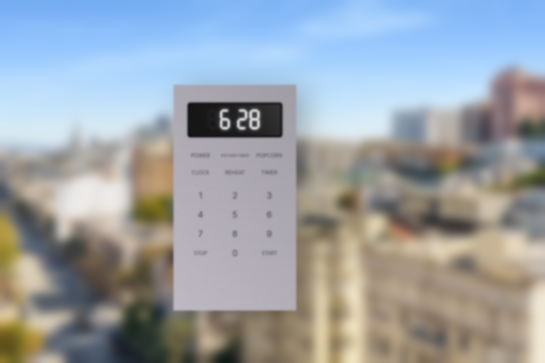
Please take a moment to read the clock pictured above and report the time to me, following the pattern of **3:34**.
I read **6:28**
